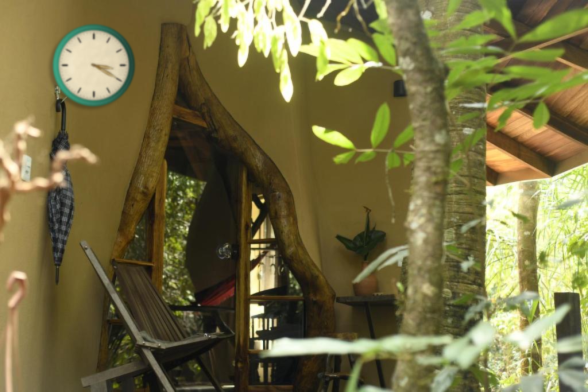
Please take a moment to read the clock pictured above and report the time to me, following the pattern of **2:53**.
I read **3:20**
